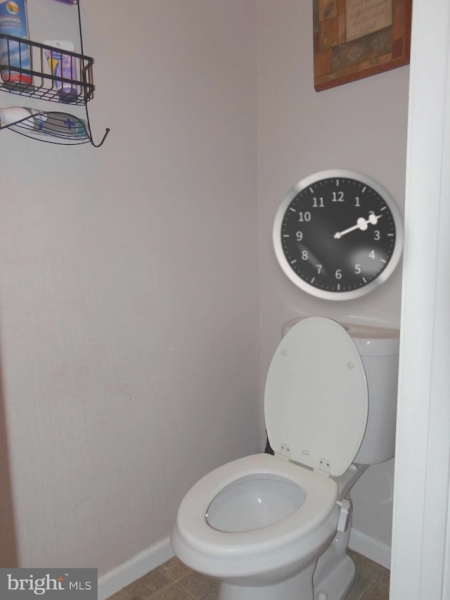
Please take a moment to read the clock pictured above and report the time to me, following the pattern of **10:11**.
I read **2:11**
